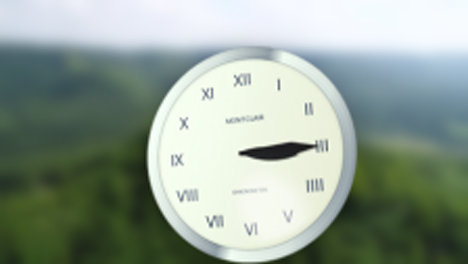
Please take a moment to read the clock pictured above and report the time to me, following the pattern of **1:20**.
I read **3:15**
